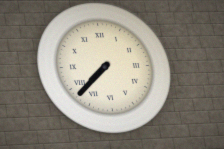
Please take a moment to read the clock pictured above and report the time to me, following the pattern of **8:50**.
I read **7:38**
